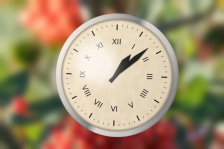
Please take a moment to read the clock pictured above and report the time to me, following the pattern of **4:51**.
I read **1:08**
